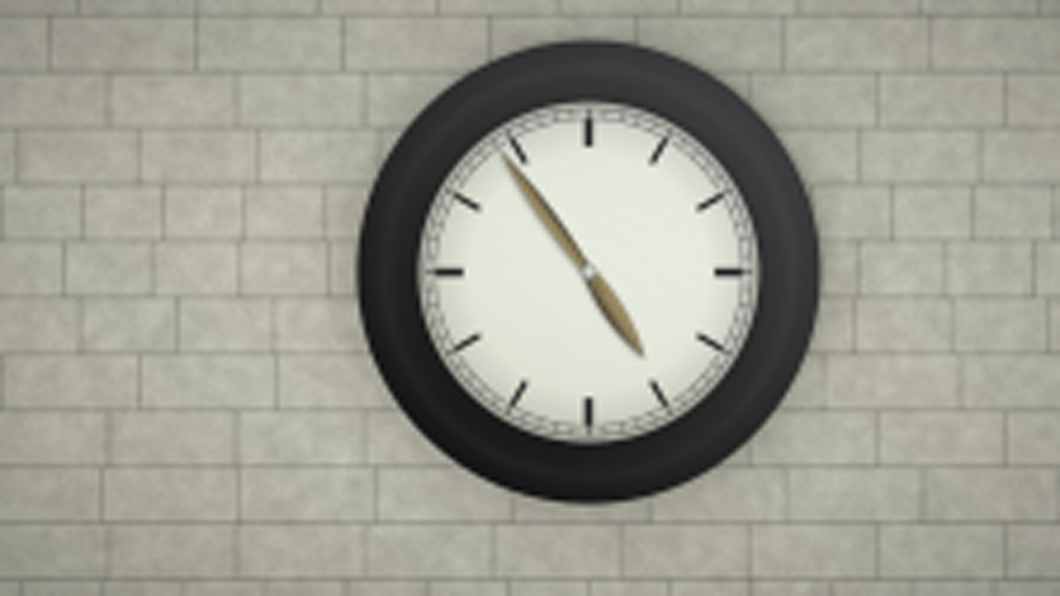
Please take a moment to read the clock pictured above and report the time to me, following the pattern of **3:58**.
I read **4:54**
